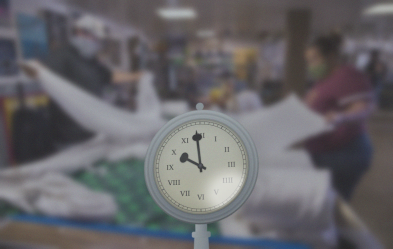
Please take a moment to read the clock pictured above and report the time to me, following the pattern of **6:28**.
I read **9:59**
